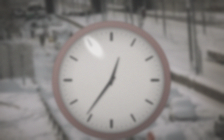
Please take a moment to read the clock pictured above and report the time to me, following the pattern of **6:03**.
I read **12:36**
